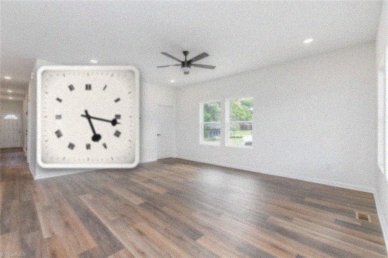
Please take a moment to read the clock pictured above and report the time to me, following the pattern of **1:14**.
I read **5:17**
